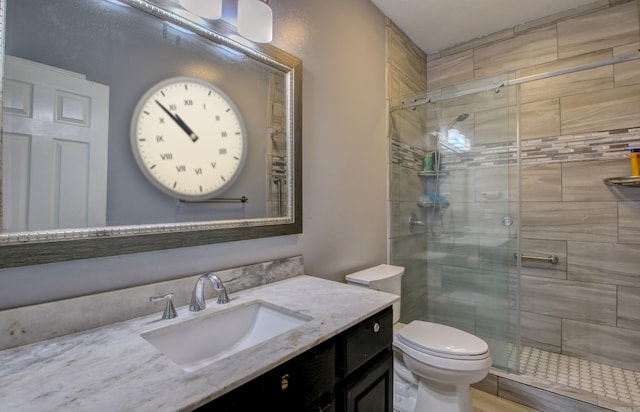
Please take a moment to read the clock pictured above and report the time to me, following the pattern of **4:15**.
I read **10:53**
